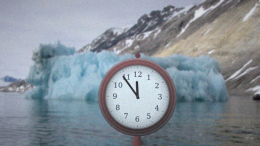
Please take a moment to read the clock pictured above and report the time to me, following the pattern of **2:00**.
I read **11:54**
